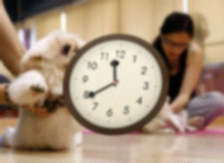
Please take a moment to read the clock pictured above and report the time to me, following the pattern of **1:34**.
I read **11:39**
